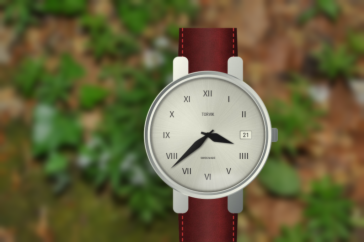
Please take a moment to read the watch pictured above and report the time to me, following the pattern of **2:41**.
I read **3:38**
